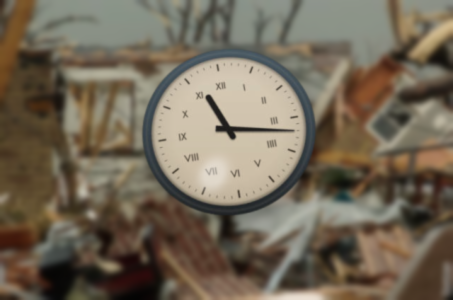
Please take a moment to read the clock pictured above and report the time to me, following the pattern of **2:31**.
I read **11:17**
